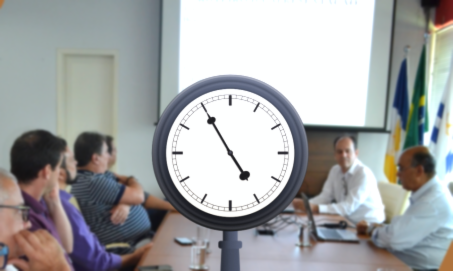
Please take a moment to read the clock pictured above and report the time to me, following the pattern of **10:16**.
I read **4:55**
